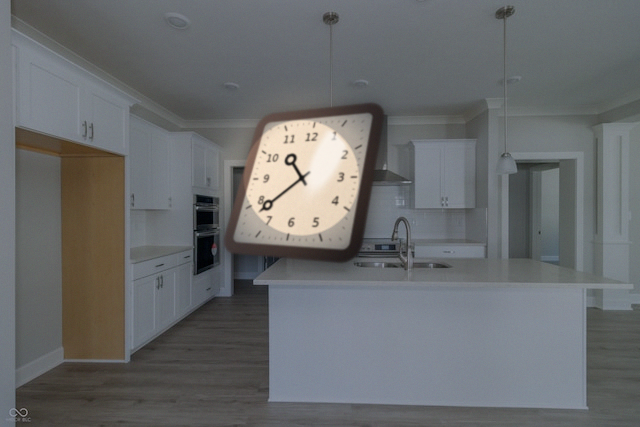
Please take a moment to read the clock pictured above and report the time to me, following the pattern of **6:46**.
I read **10:38**
